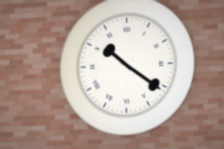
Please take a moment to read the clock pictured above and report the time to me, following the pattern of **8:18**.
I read **10:21**
